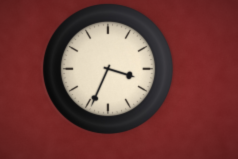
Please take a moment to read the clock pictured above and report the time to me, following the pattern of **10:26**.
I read **3:34**
